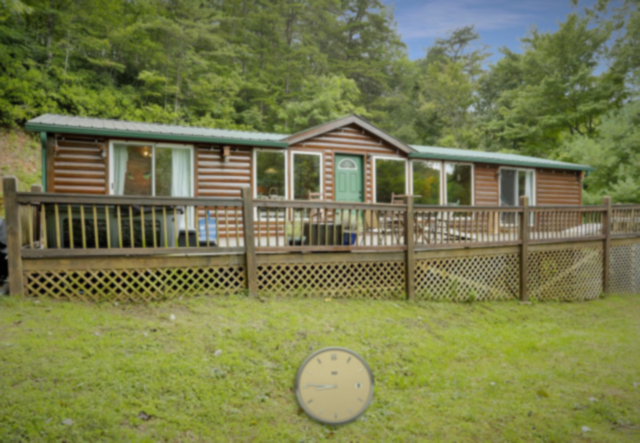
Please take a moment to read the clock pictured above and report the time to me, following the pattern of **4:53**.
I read **8:46**
